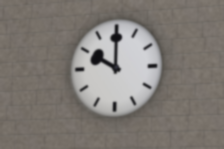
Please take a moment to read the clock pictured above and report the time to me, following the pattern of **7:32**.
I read **10:00**
